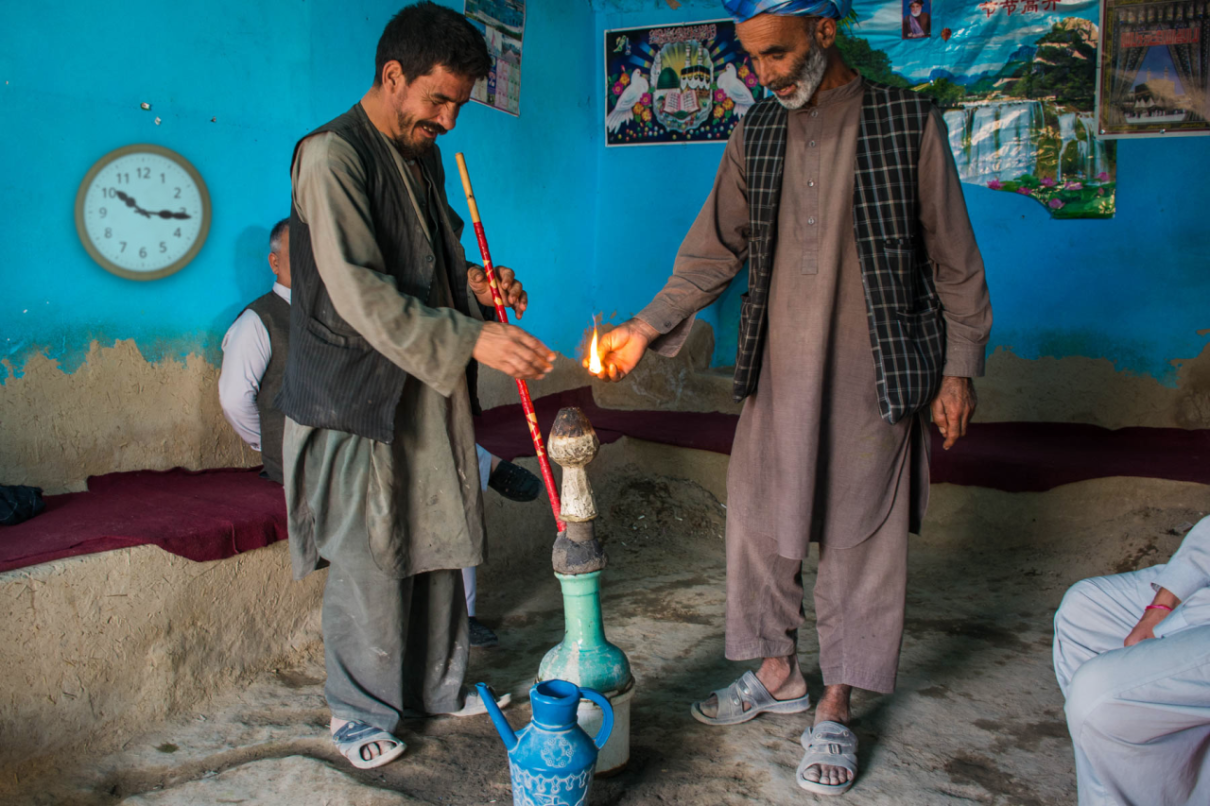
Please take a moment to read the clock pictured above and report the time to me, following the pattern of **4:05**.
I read **10:16**
